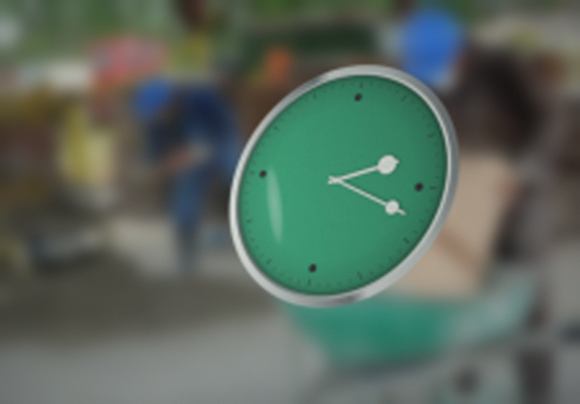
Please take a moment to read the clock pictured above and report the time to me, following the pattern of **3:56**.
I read **2:18**
